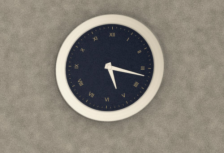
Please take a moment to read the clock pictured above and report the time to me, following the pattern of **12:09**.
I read **5:17**
